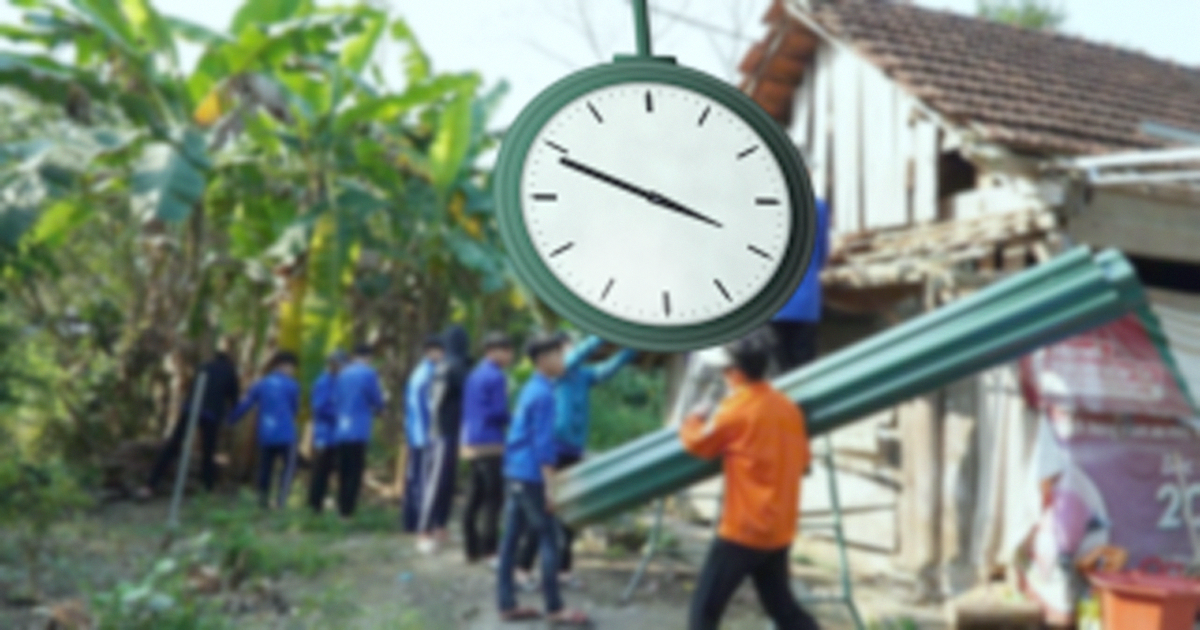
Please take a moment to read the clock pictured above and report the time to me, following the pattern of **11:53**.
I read **3:49**
